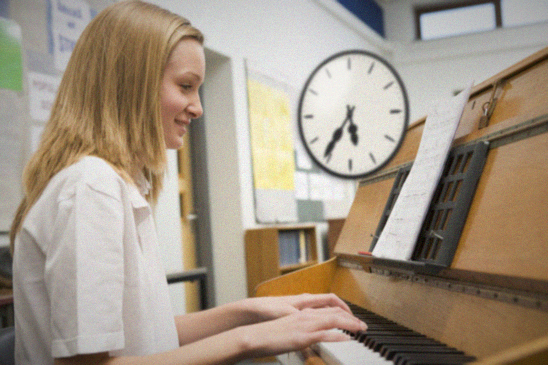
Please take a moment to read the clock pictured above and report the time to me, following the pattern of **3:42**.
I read **5:36**
